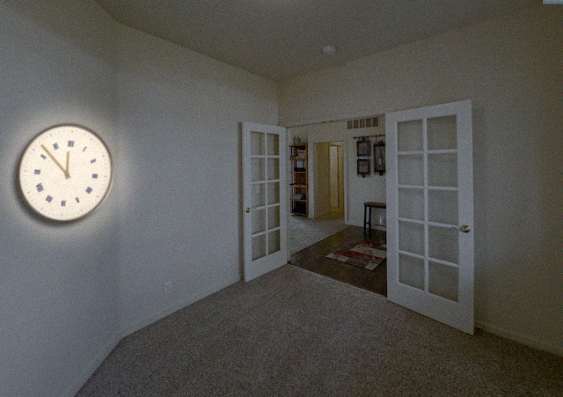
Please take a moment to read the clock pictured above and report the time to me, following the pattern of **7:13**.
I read **11:52**
